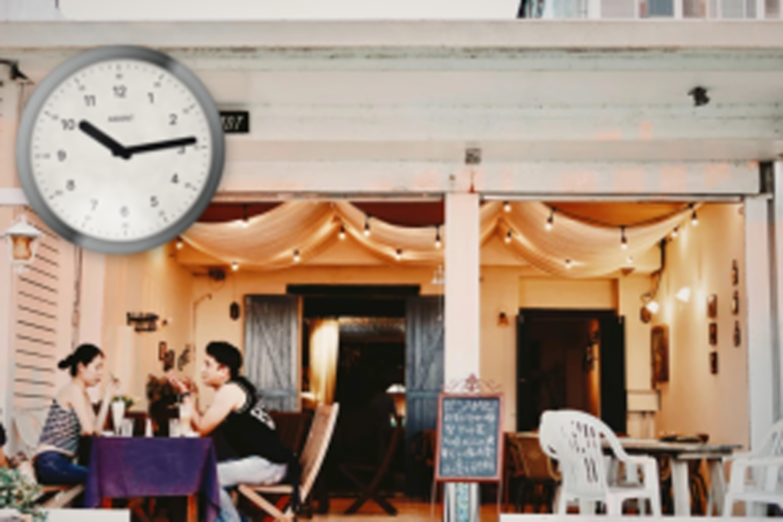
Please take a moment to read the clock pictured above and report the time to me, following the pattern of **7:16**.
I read **10:14**
